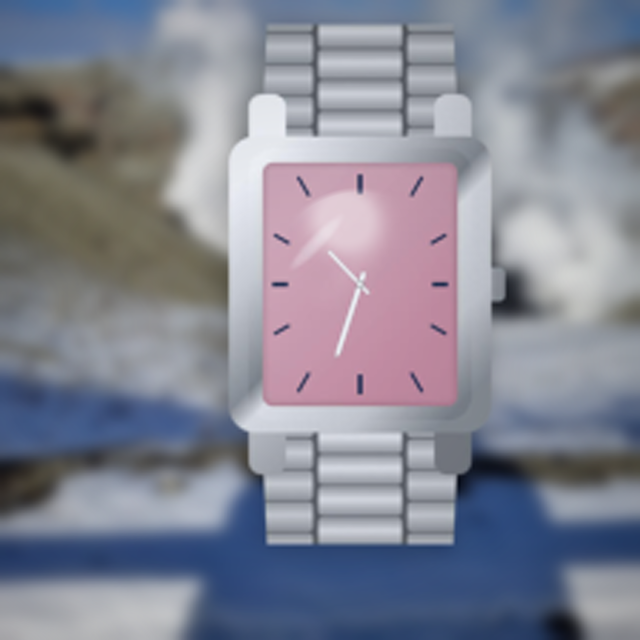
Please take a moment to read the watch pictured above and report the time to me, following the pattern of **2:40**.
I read **10:33**
